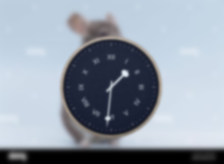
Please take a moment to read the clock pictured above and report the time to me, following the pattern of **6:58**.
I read **1:31**
